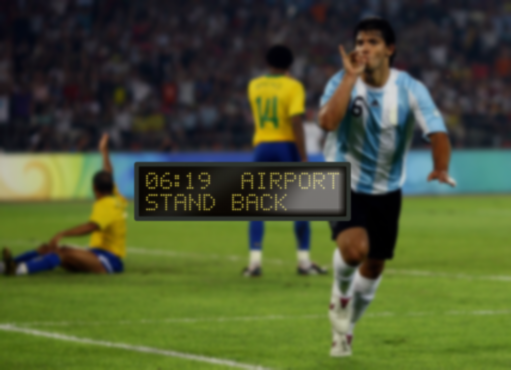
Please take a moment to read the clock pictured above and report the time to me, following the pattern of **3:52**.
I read **6:19**
